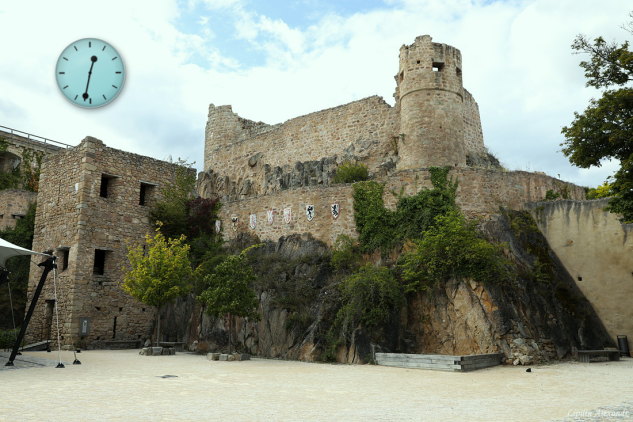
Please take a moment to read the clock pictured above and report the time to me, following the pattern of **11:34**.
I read **12:32**
